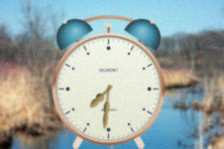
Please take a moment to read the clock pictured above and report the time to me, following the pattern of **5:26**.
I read **7:31**
